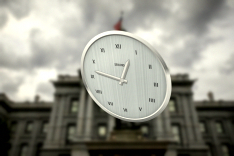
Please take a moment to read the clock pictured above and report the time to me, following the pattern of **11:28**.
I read **12:47**
